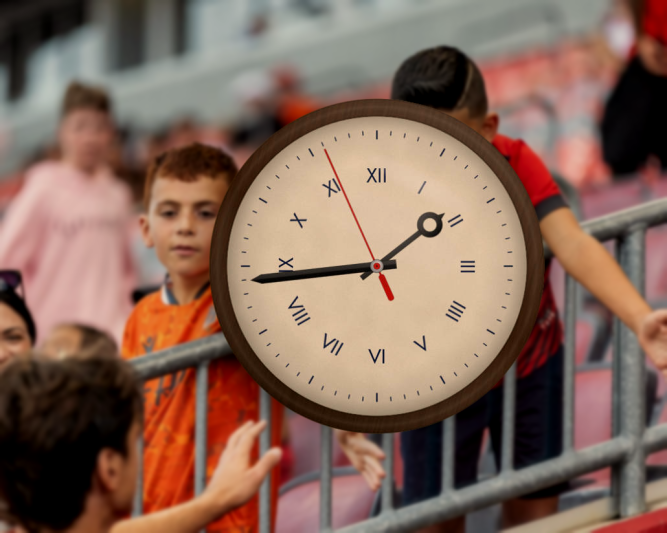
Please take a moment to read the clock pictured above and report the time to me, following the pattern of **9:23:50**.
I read **1:43:56**
